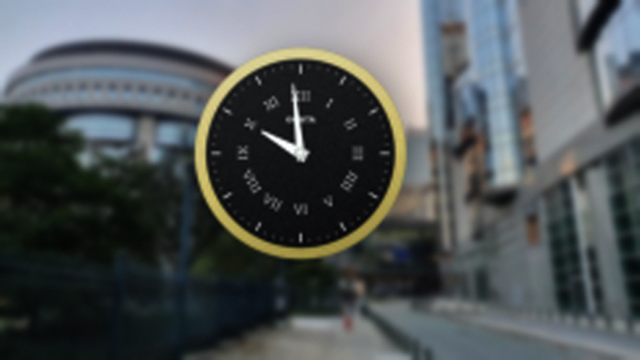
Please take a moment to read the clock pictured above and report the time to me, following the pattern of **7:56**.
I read **9:59**
